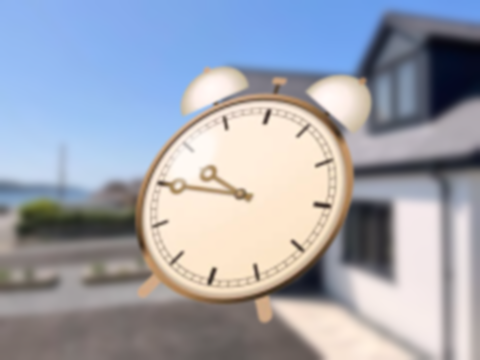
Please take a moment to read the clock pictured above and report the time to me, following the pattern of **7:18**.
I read **9:45**
